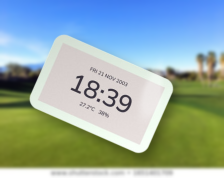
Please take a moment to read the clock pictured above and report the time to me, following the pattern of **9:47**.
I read **18:39**
